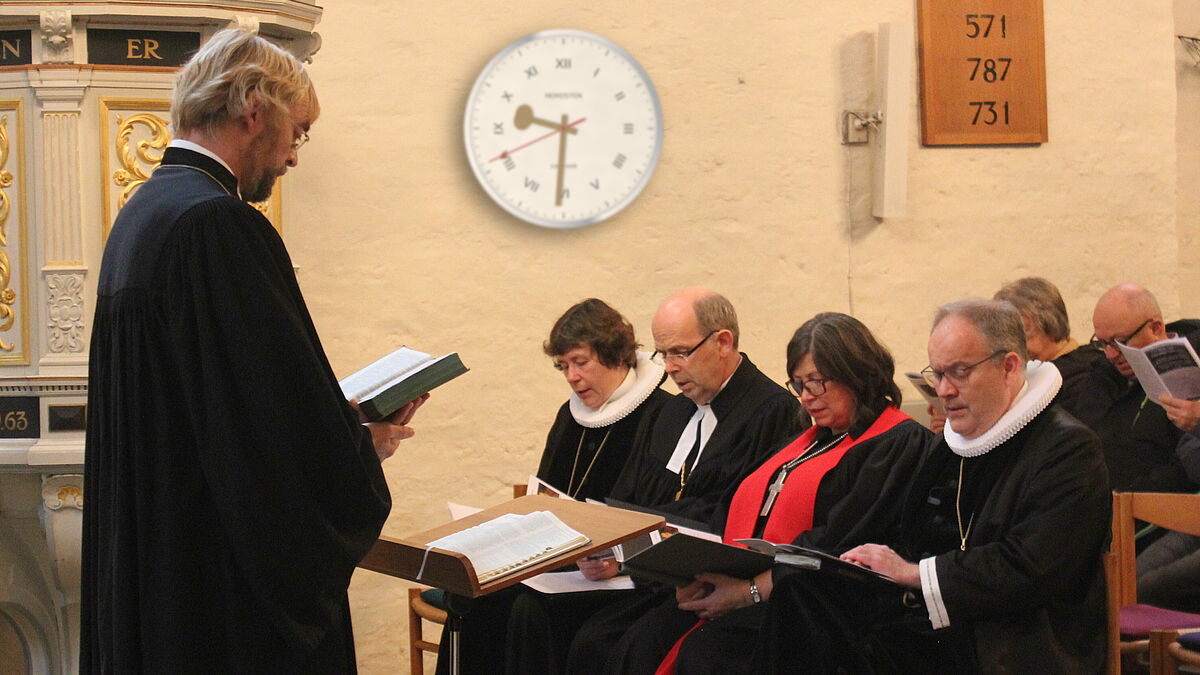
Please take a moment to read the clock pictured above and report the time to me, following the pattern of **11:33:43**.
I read **9:30:41**
